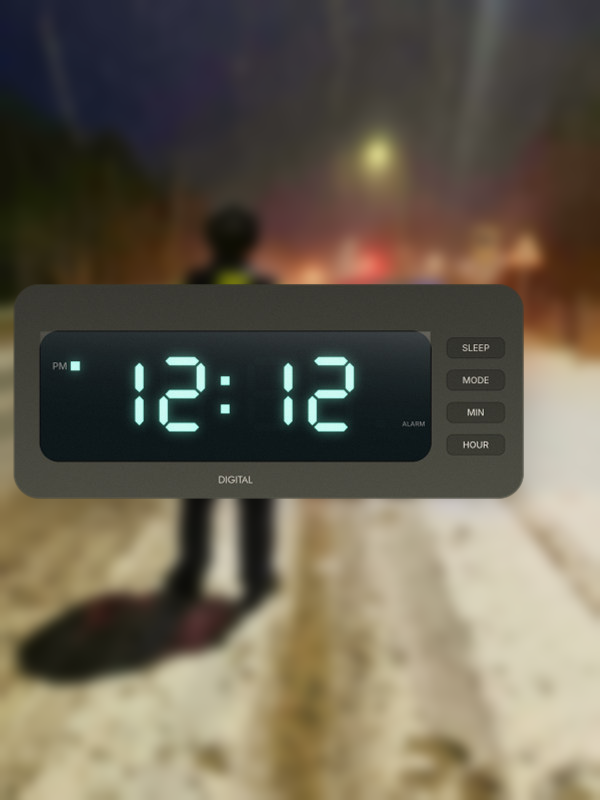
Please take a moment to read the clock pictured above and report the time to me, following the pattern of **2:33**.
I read **12:12**
